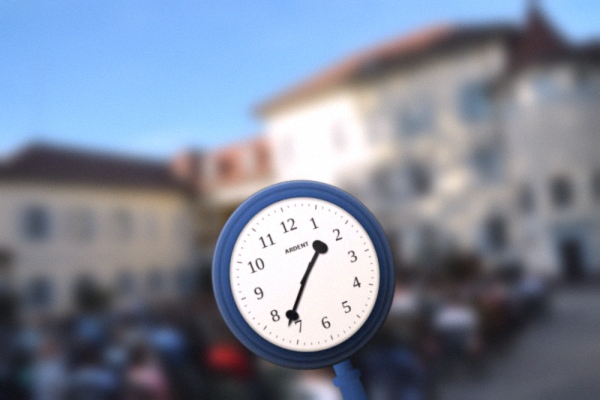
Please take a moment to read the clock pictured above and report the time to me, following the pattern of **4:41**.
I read **1:37**
